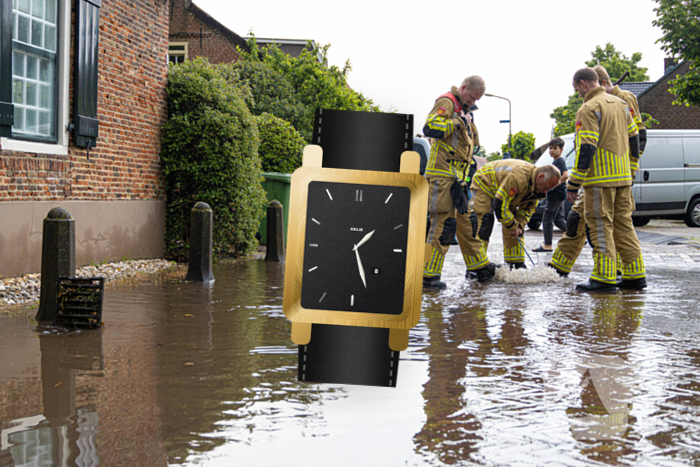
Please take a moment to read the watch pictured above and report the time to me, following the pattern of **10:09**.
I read **1:27**
